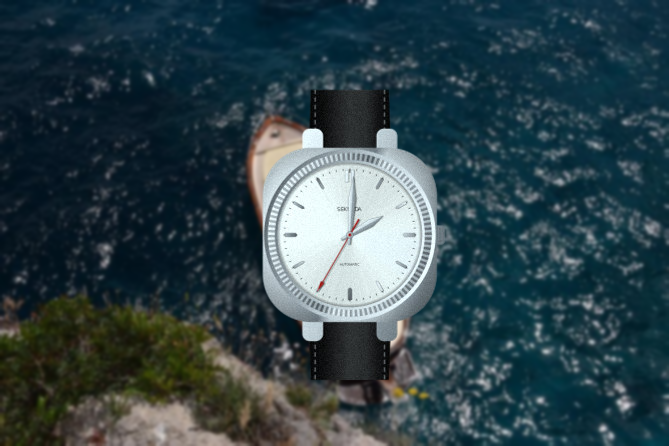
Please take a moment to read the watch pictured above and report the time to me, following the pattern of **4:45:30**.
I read **2:00:35**
